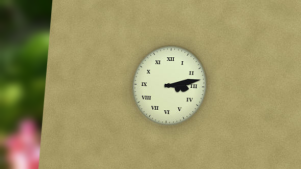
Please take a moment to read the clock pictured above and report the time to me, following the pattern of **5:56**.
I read **3:13**
